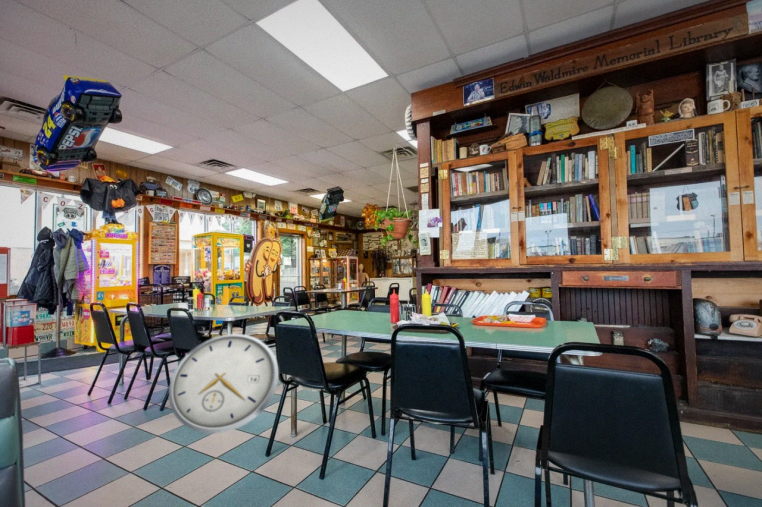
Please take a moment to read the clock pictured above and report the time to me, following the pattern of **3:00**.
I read **7:21**
